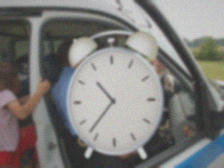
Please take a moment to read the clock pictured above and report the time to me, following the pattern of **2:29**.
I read **10:37**
